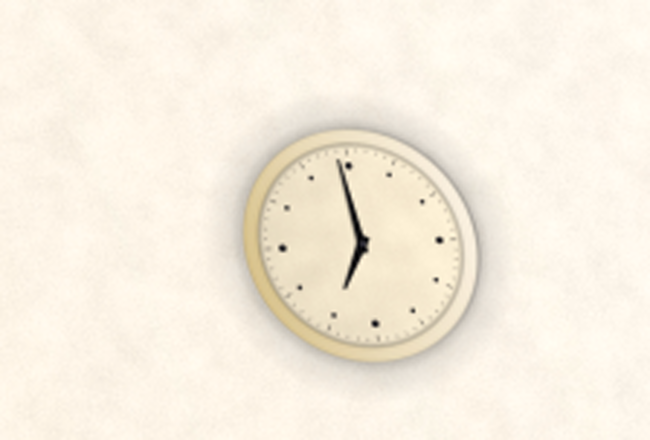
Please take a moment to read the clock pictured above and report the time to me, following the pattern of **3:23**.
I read **6:59**
